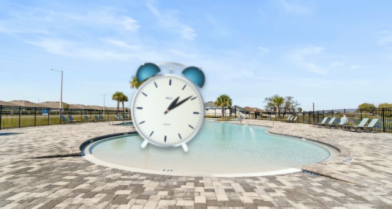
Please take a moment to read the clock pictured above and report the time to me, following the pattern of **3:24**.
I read **1:09**
